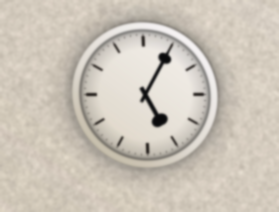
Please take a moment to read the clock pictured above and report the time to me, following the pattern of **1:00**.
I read **5:05**
